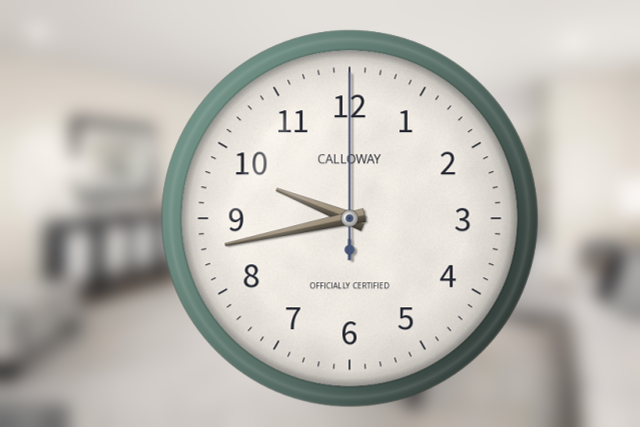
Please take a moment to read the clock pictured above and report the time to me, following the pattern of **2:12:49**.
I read **9:43:00**
